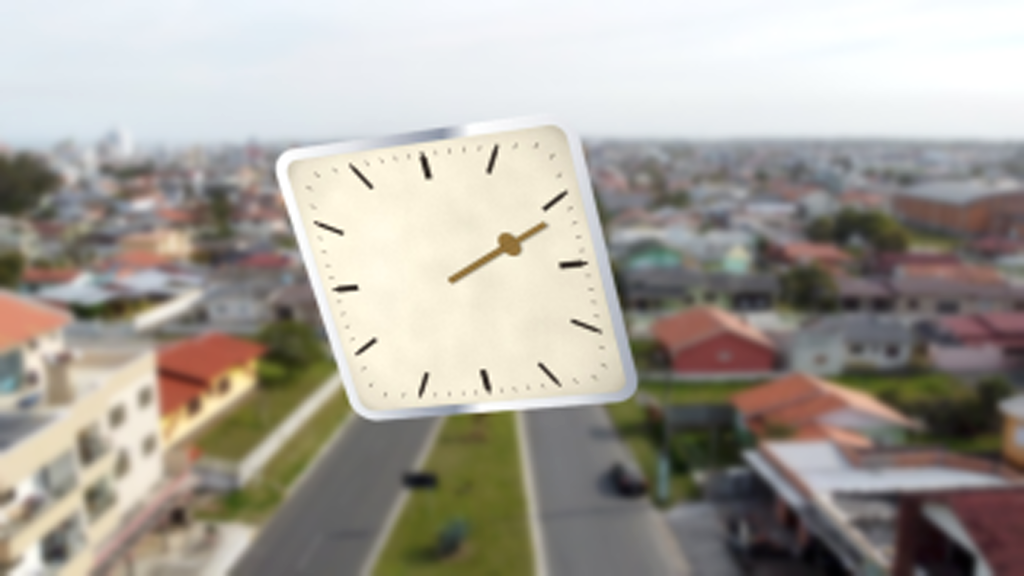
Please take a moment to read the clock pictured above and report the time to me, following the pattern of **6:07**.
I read **2:11**
